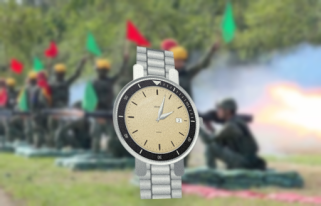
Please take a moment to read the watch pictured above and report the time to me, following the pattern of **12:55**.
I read **2:03**
